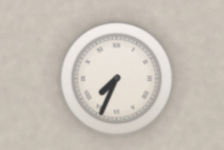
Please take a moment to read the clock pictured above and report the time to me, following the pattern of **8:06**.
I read **7:34**
